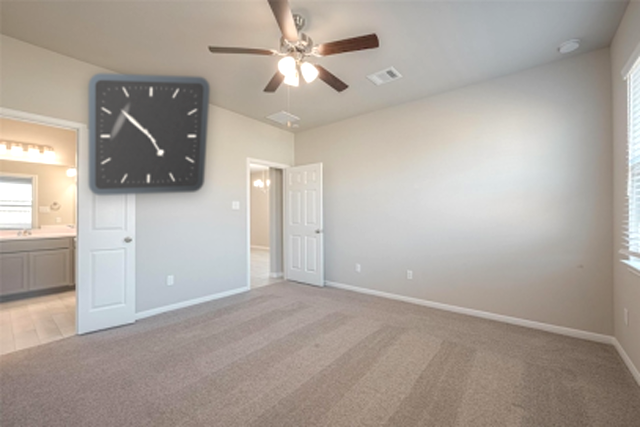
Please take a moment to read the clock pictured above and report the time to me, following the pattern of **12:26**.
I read **4:52**
